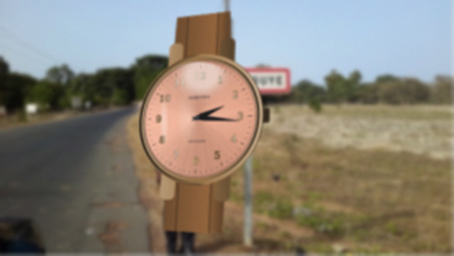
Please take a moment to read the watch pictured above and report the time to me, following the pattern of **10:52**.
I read **2:16**
